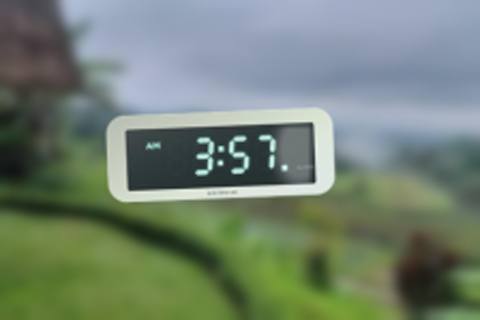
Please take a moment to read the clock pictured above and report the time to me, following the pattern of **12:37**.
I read **3:57**
